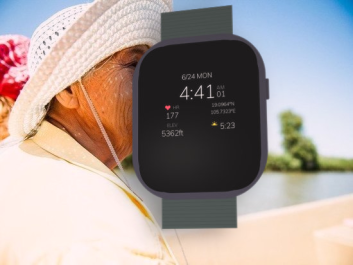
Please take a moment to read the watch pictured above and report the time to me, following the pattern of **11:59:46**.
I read **4:41:01**
